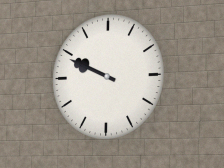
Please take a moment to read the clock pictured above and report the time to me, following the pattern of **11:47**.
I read **9:49**
